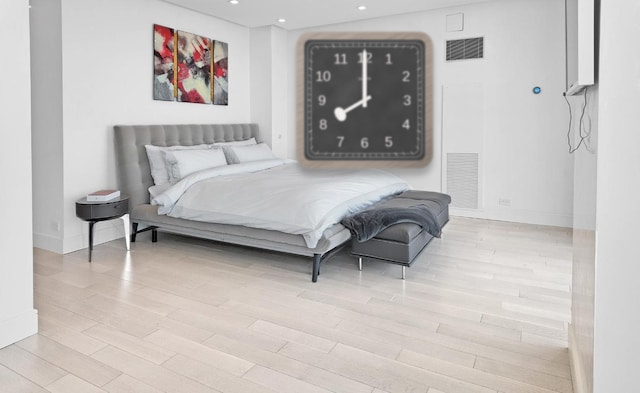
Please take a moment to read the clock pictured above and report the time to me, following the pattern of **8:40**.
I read **8:00**
